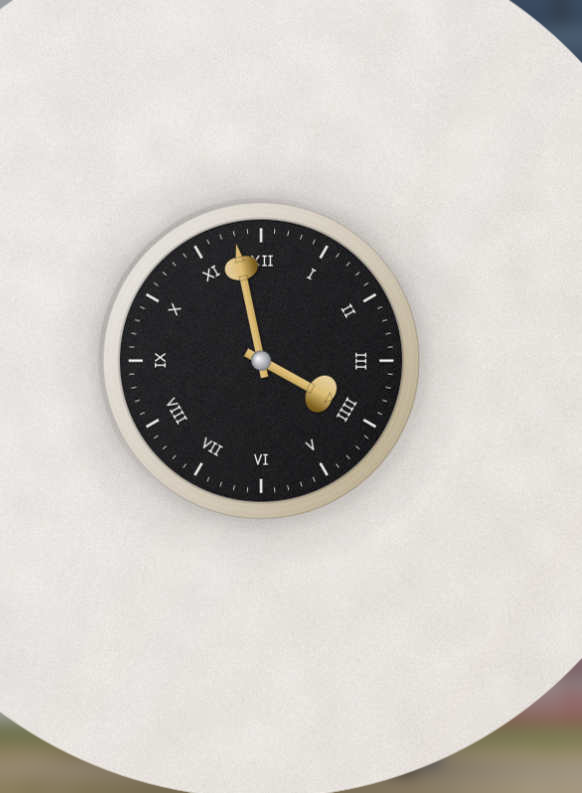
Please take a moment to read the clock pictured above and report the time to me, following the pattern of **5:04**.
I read **3:58**
